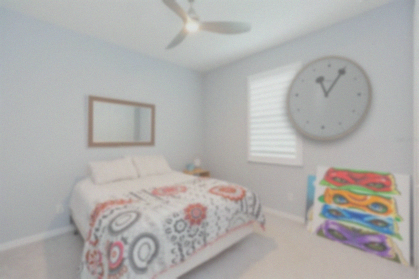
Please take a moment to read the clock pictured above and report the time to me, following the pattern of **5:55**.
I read **11:05**
